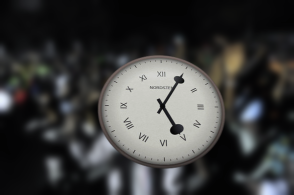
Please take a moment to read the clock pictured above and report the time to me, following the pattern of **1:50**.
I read **5:05**
